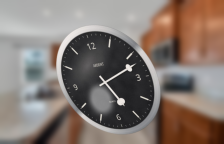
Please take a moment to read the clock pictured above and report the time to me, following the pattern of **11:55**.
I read **5:12**
